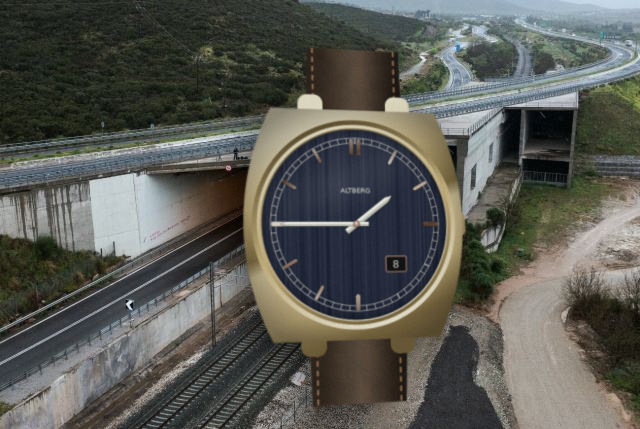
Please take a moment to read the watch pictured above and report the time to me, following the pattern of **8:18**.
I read **1:45**
